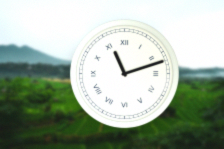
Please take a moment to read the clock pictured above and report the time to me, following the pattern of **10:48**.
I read **11:12**
